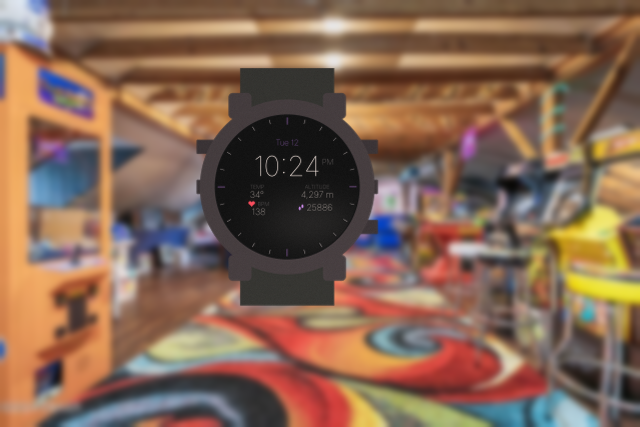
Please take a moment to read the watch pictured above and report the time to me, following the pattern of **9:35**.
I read **10:24**
